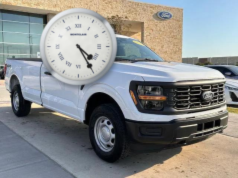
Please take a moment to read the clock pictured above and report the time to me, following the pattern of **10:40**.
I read **4:25**
